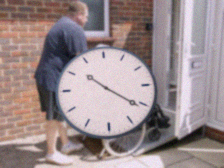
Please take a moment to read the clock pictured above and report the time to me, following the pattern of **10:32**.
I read **10:21**
